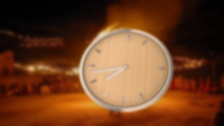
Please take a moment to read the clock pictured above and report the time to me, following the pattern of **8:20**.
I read **7:43**
